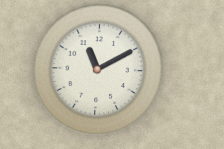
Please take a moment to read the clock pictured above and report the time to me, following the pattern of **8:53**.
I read **11:10**
